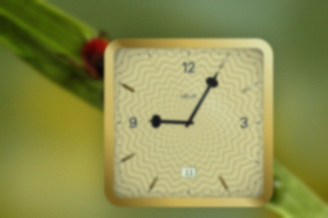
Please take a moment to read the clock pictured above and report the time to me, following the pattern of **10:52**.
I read **9:05**
